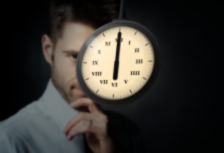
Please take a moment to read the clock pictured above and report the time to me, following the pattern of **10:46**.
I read **6:00**
